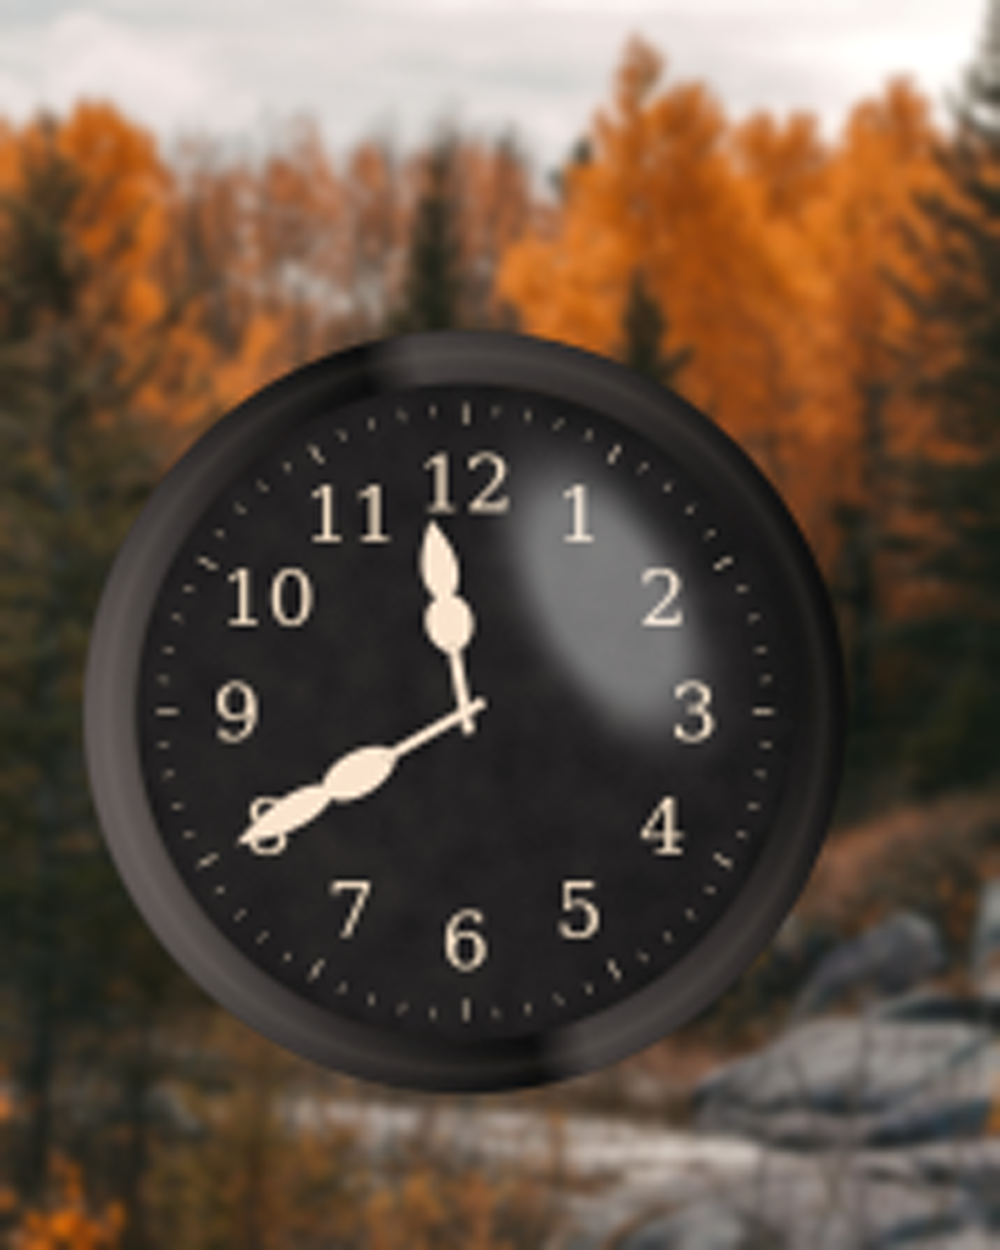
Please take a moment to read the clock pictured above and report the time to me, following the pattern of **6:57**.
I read **11:40**
